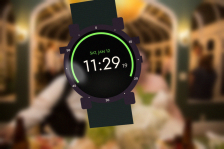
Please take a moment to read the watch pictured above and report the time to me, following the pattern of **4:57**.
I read **11:29**
